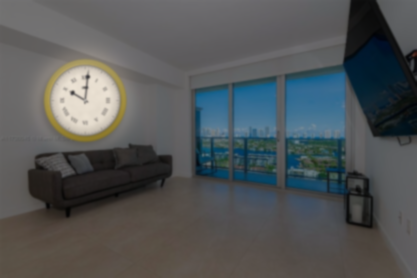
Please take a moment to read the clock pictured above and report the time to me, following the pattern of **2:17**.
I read **10:01**
